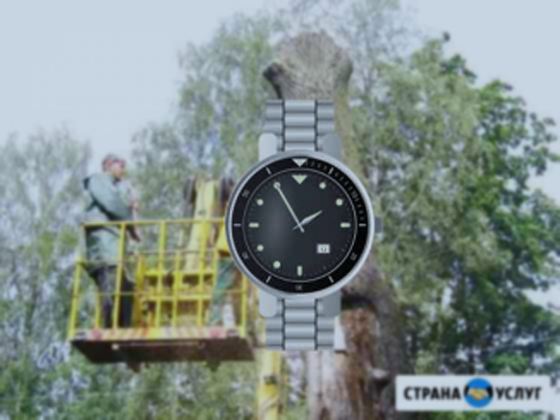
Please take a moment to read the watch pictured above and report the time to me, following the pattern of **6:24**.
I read **1:55**
